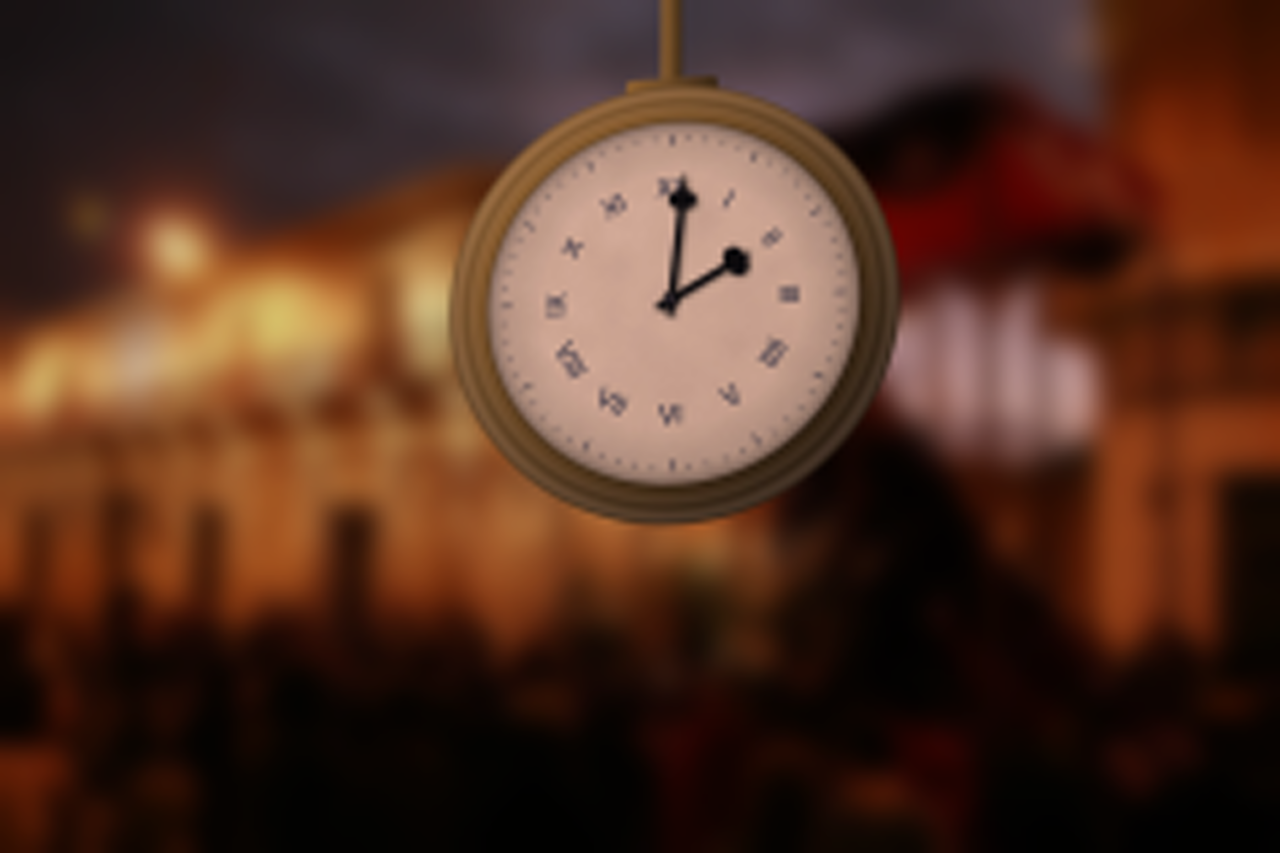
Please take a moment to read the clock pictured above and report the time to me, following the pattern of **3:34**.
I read **2:01**
